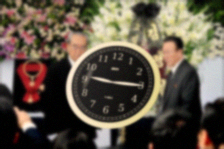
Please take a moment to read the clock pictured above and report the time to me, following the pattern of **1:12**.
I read **9:15**
